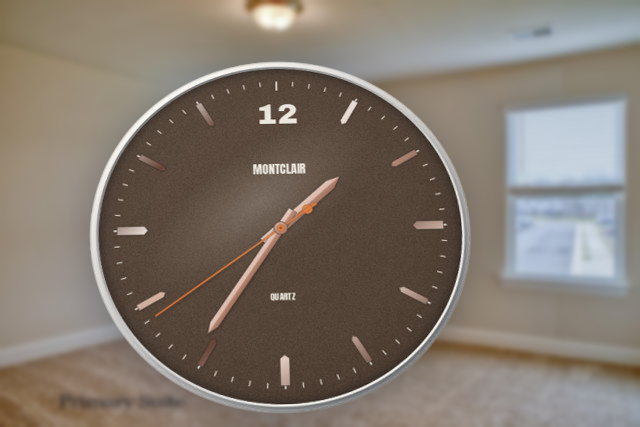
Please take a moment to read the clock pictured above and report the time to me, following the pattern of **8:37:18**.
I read **1:35:39**
